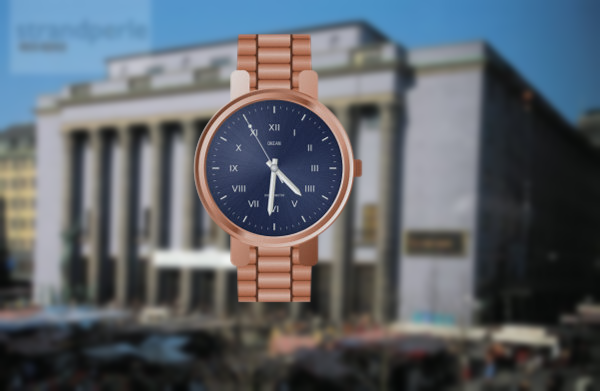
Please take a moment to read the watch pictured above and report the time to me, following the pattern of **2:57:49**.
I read **4:30:55**
